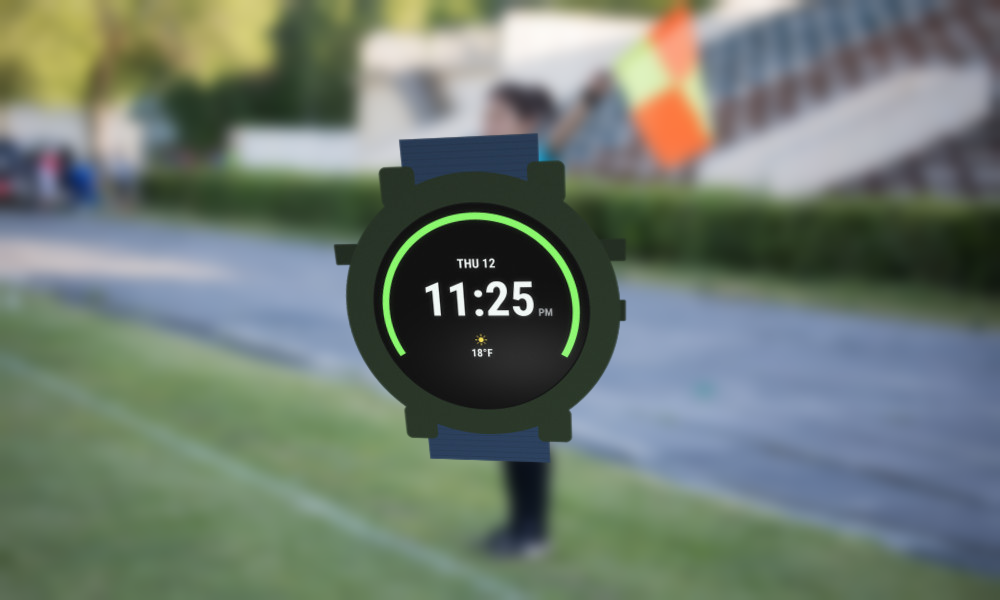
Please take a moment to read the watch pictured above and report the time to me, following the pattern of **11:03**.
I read **11:25**
